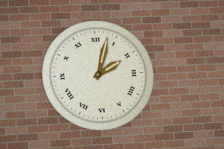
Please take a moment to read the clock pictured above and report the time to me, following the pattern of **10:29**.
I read **2:03**
